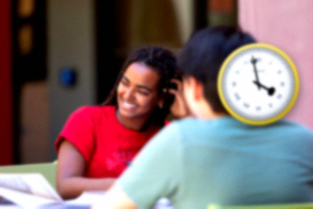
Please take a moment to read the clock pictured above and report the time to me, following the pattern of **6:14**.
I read **3:58**
